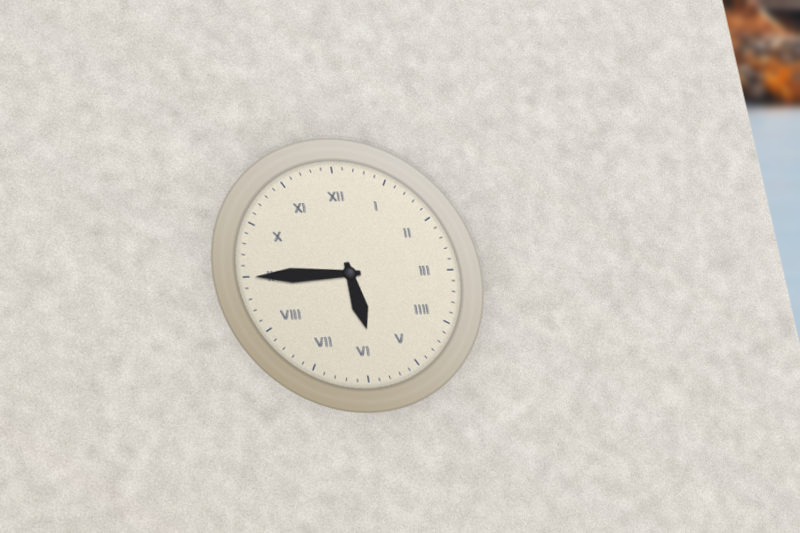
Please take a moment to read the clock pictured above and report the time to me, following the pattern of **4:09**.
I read **5:45**
